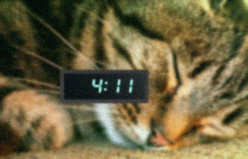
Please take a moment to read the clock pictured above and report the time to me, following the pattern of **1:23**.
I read **4:11**
